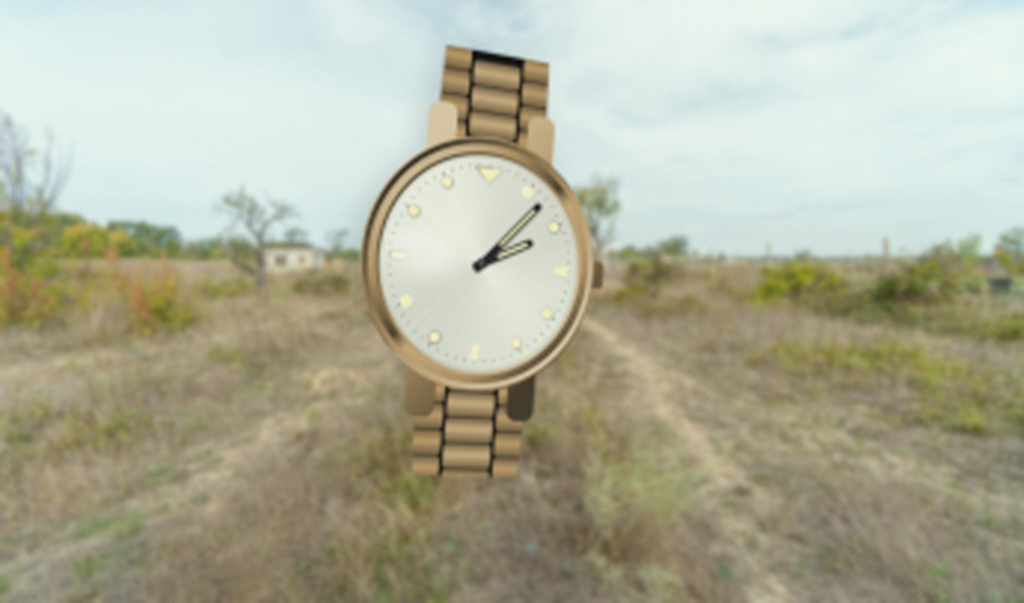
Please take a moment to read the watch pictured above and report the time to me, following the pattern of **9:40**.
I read **2:07**
